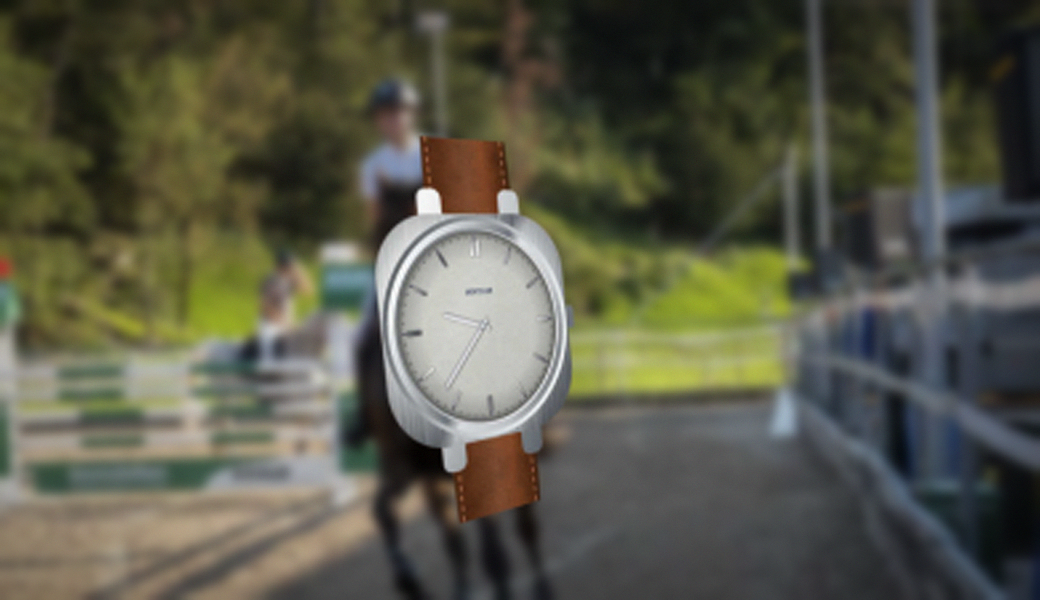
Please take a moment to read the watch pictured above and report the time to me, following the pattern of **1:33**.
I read **9:37**
